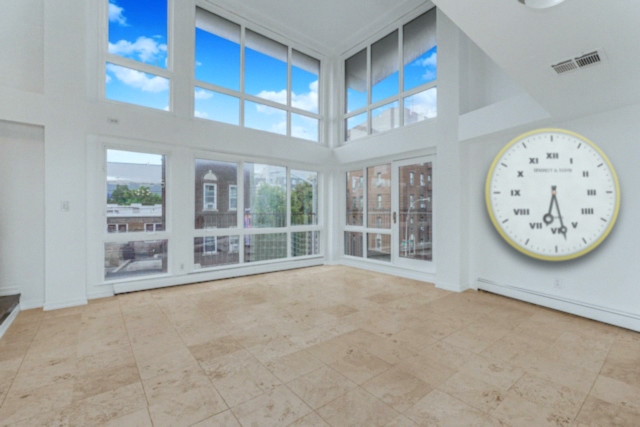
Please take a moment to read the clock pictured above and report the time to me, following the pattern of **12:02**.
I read **6:28**
